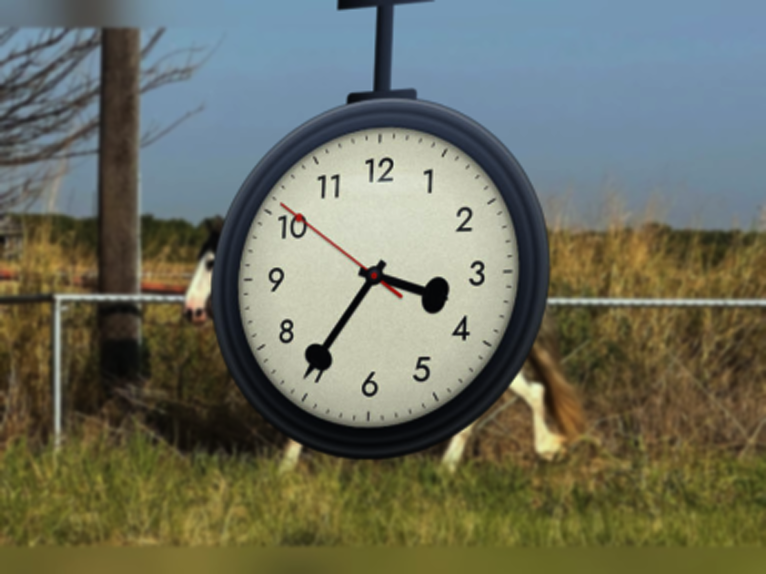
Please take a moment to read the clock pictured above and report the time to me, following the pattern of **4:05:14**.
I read **3:35:51**
